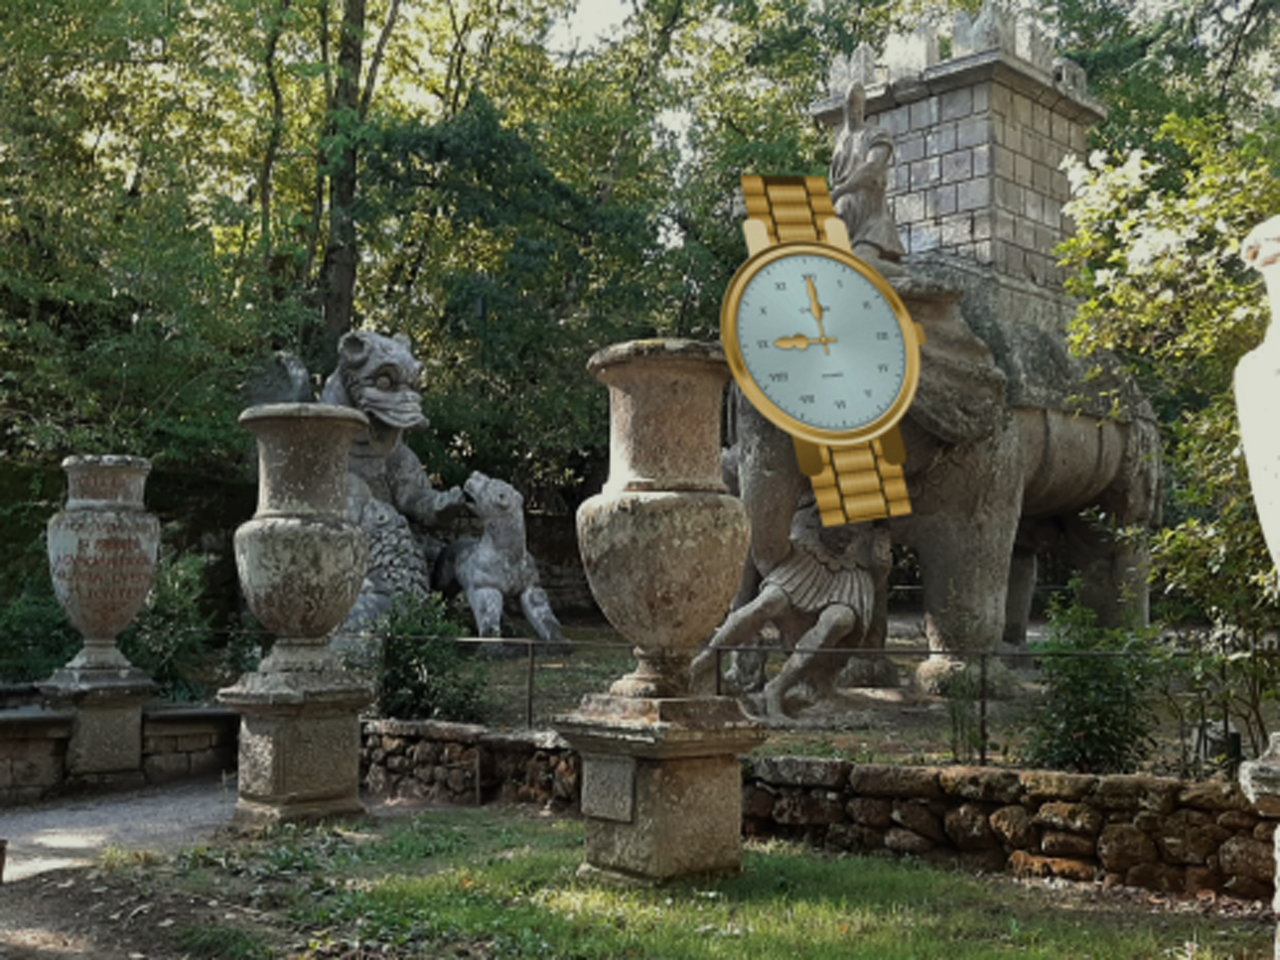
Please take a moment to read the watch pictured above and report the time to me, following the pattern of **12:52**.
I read **9:00**
